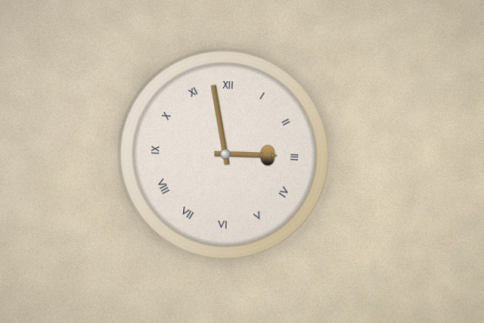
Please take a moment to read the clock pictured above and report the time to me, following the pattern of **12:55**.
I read **2:58**
